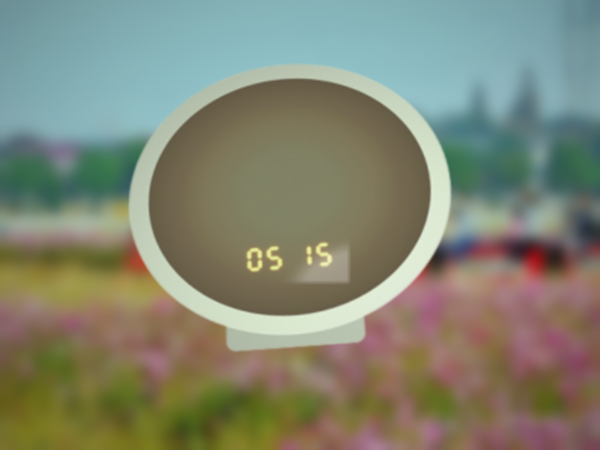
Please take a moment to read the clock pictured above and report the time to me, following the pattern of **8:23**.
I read **5:15**
